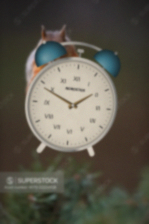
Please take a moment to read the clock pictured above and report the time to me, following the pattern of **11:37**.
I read **1:49**
